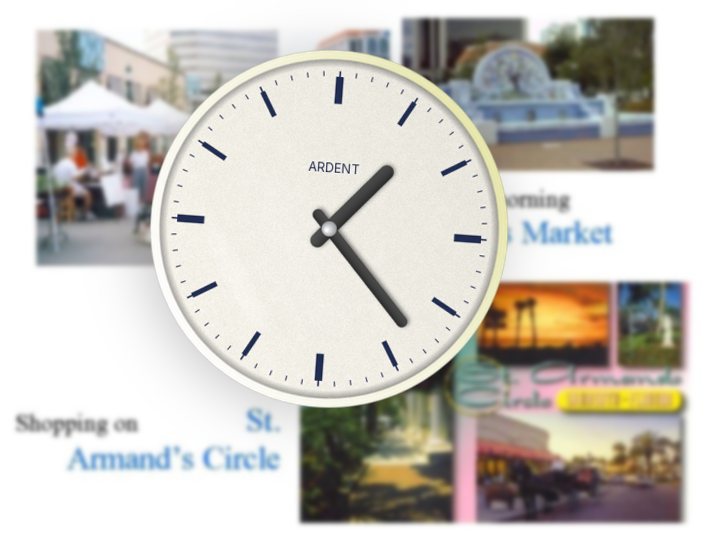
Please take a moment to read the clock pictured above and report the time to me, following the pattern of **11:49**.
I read **1:23**
